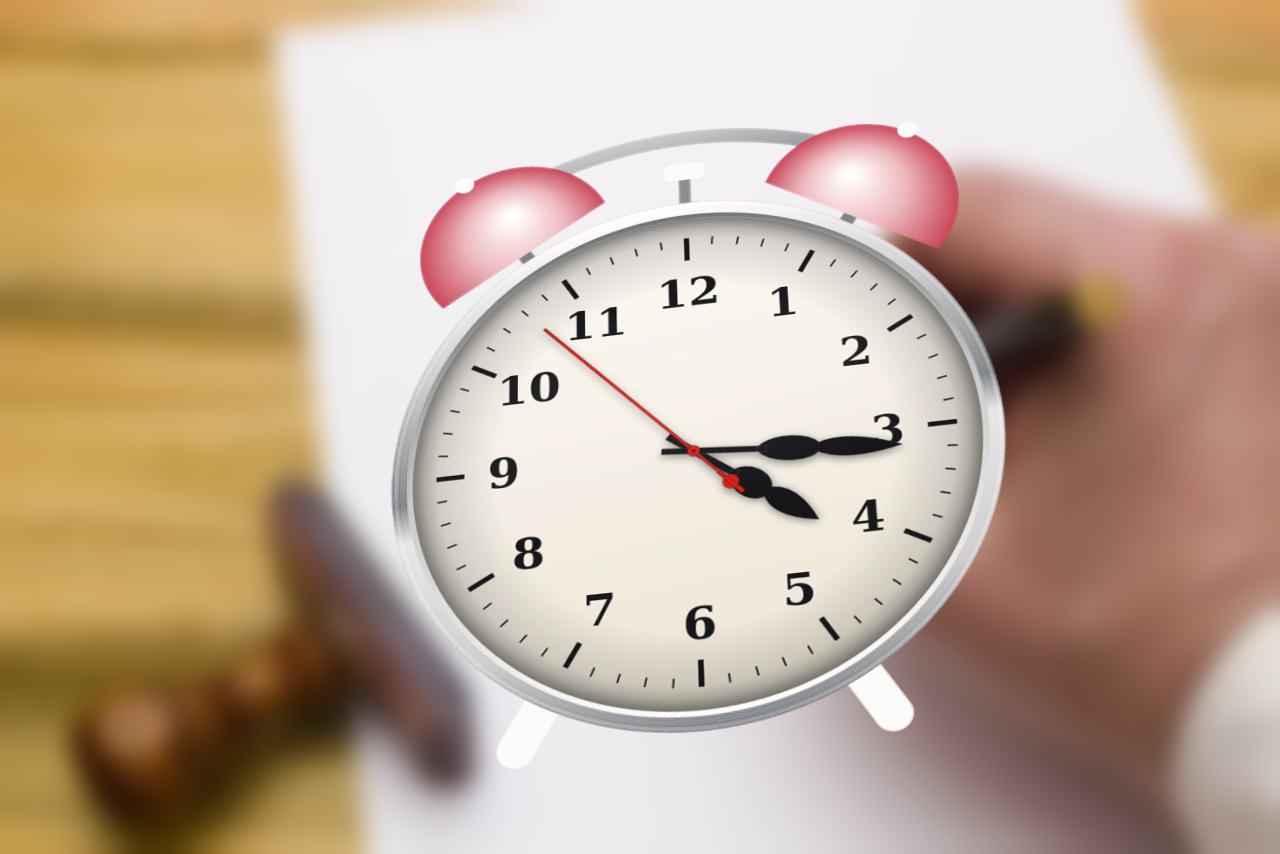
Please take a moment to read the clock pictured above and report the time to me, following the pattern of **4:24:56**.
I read **4:15:53**
